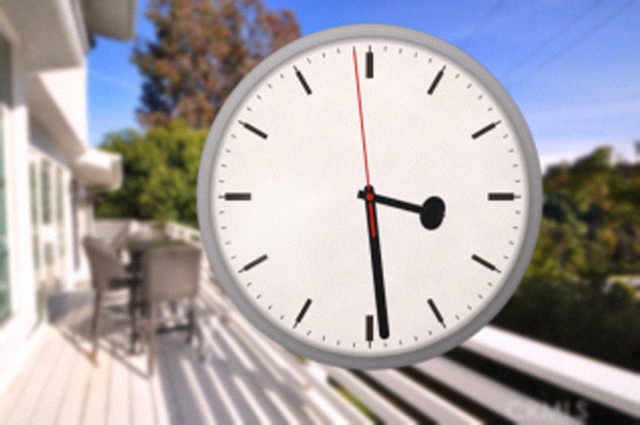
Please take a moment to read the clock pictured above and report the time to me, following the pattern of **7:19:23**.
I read **3:28:59**
